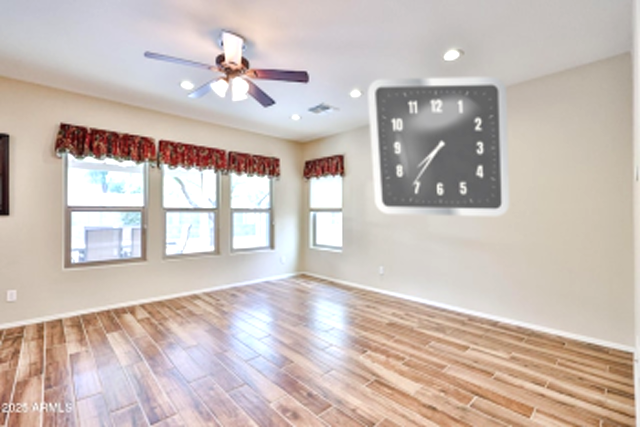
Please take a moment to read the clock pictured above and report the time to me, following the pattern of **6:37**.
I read **7:36**
